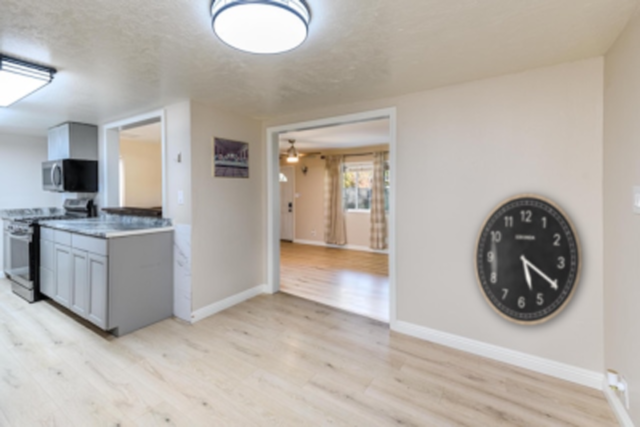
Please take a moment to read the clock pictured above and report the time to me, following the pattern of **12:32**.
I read **5:20**
